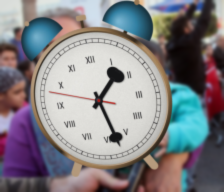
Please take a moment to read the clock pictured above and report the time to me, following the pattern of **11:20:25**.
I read **1:27:48**
